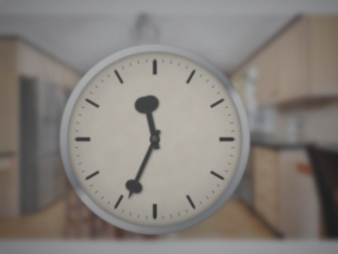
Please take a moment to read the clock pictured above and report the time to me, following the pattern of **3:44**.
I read **11:34**
